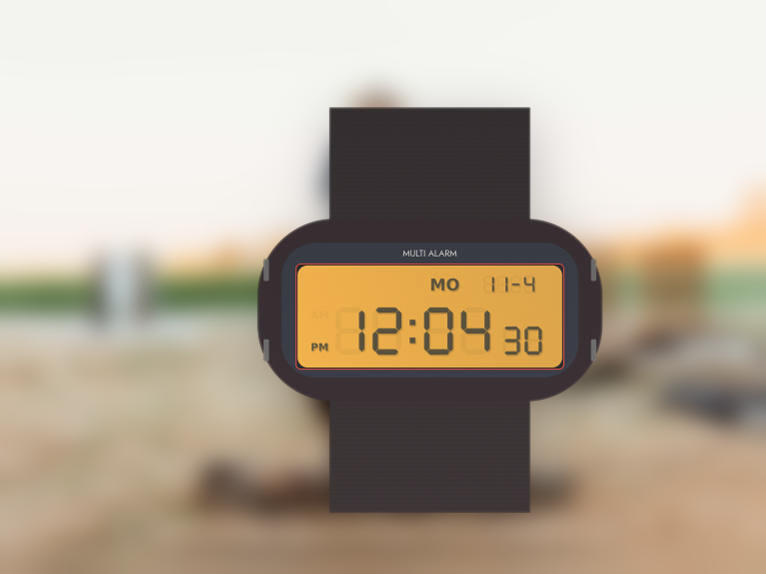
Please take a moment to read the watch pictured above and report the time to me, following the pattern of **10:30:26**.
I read **12:04:30**
